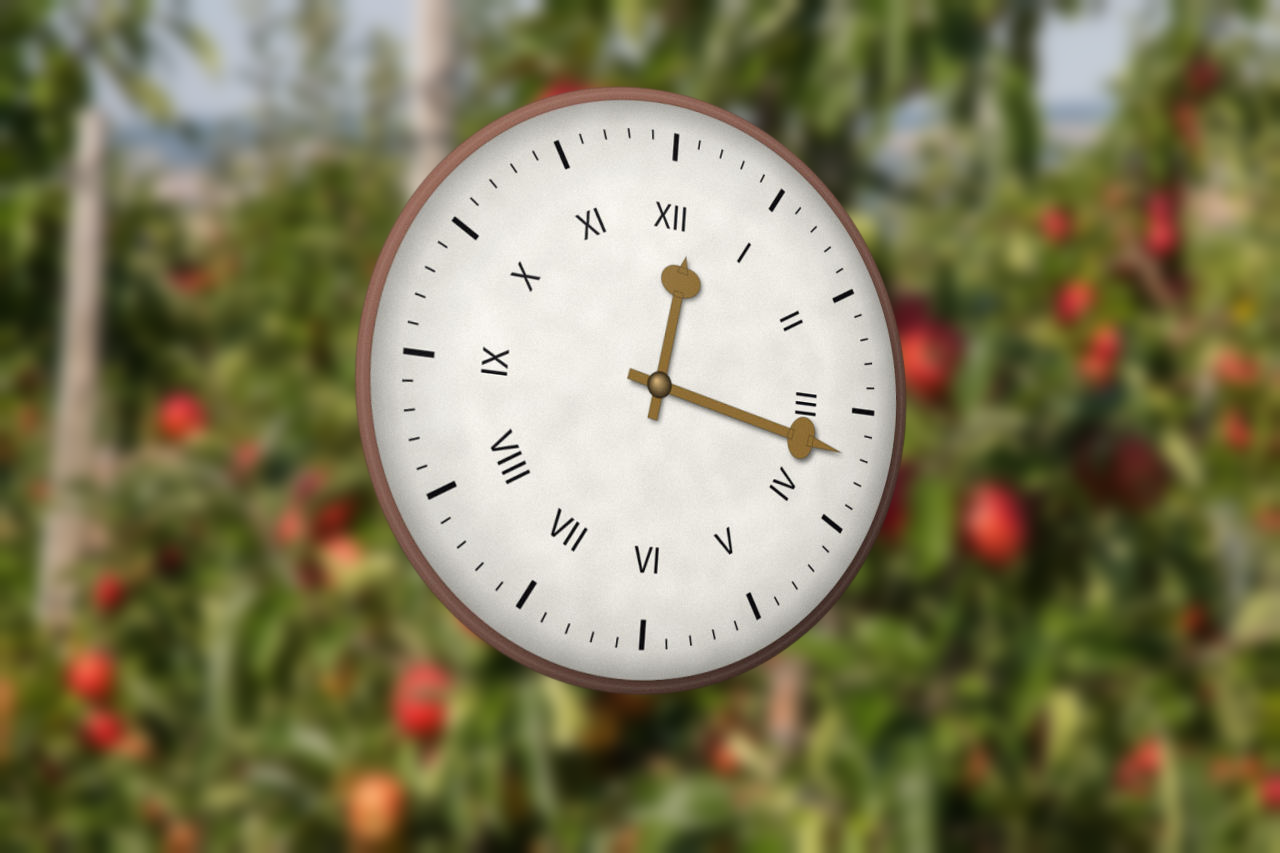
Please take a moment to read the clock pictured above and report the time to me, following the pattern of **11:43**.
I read **12:17**
